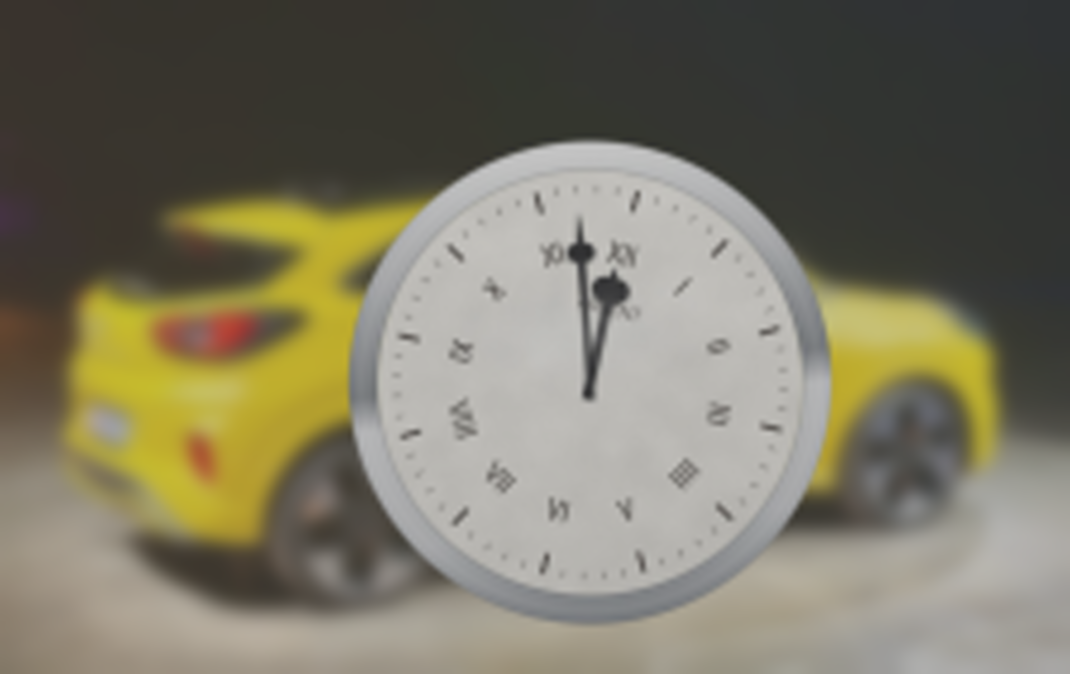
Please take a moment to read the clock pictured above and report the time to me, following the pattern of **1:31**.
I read **11:57**
